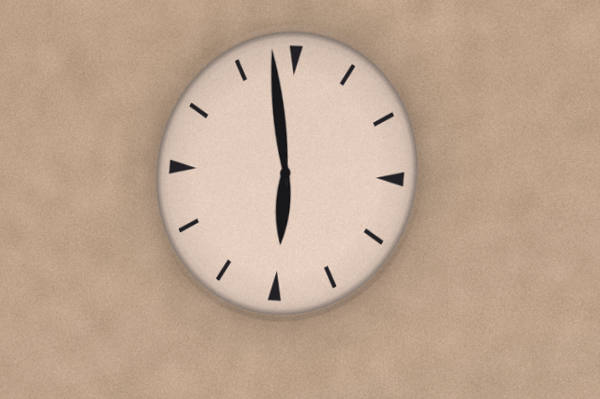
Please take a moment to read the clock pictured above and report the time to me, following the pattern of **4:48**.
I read **5:58**
